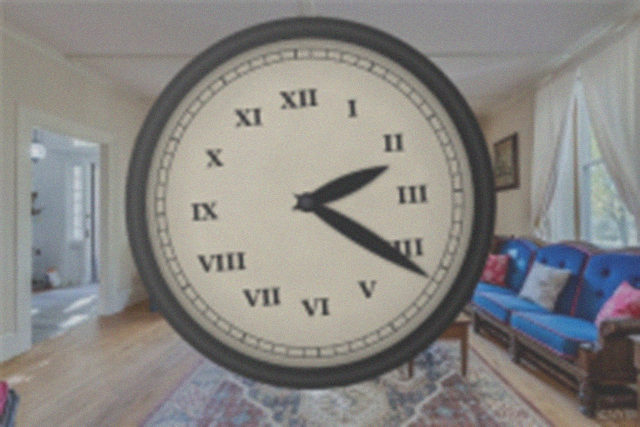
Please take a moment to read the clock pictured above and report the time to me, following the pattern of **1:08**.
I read **2:21**
